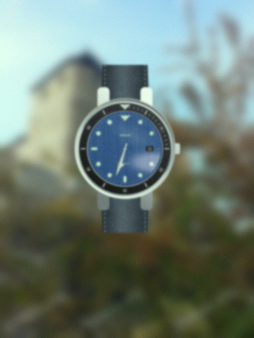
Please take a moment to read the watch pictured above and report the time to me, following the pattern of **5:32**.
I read **6:33**
